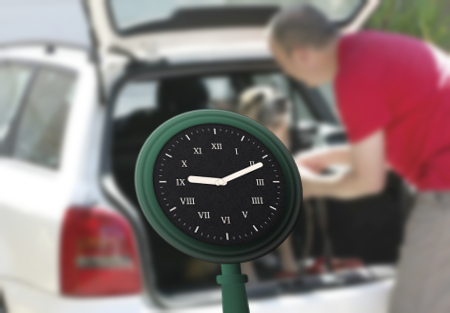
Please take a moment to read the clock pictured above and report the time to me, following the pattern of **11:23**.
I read **9:11**
